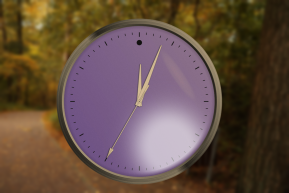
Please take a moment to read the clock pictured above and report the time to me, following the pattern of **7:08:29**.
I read **12:03:35**
